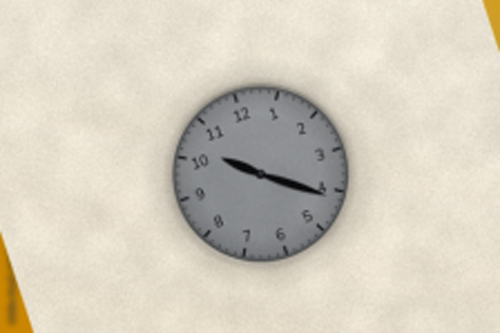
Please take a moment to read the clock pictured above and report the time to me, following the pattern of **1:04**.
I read **10:21**
